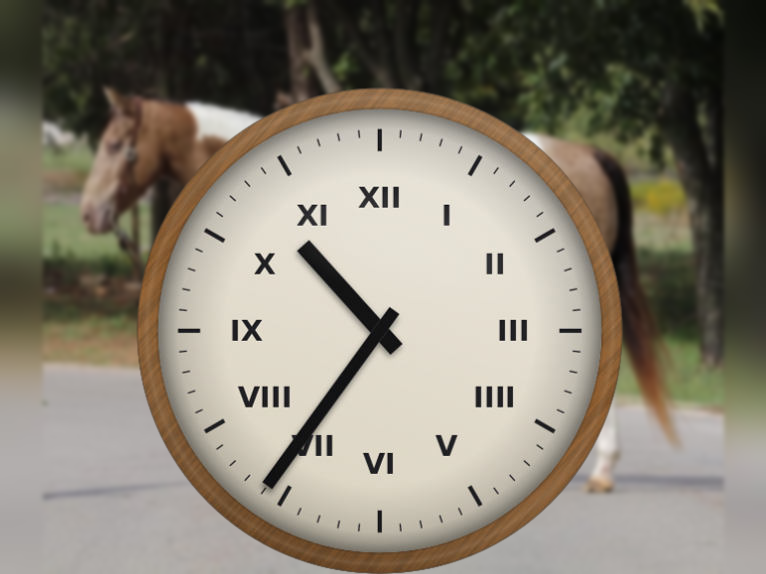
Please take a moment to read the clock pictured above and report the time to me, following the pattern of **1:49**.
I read **10:36**
